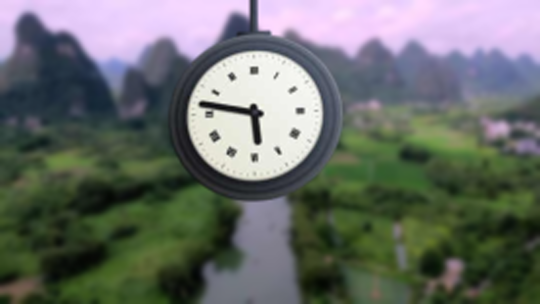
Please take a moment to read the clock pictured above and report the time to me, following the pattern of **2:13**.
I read **5:47**
